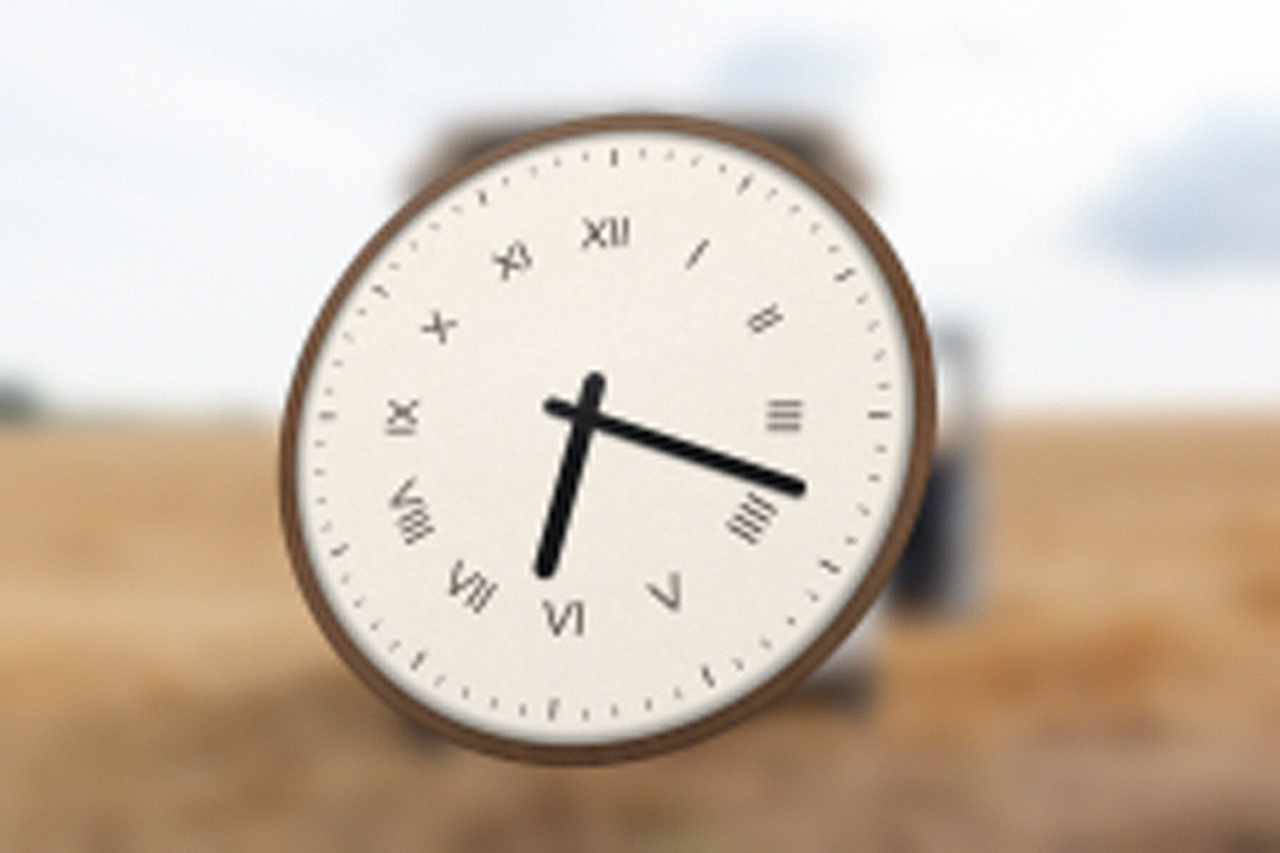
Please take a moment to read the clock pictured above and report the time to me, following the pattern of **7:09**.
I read **6:18**
